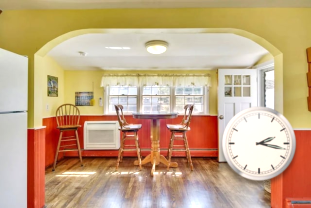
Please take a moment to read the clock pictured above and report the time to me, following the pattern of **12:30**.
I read **2:17**
